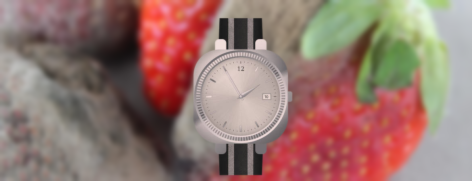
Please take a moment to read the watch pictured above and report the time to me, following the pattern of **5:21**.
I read **1:55**
